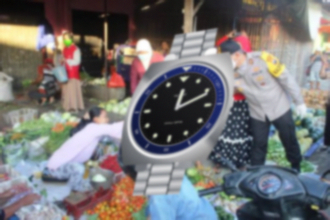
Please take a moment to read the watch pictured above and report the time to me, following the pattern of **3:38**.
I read **12:11**
